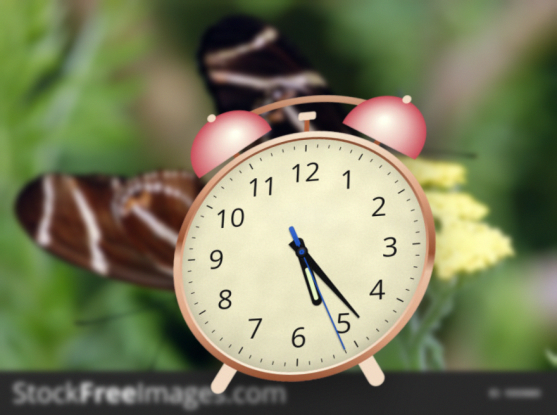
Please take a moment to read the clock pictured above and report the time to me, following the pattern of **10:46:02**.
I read **5:23:26**
